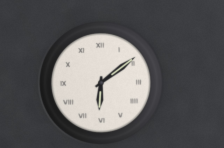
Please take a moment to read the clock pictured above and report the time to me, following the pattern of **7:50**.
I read **6:09**
